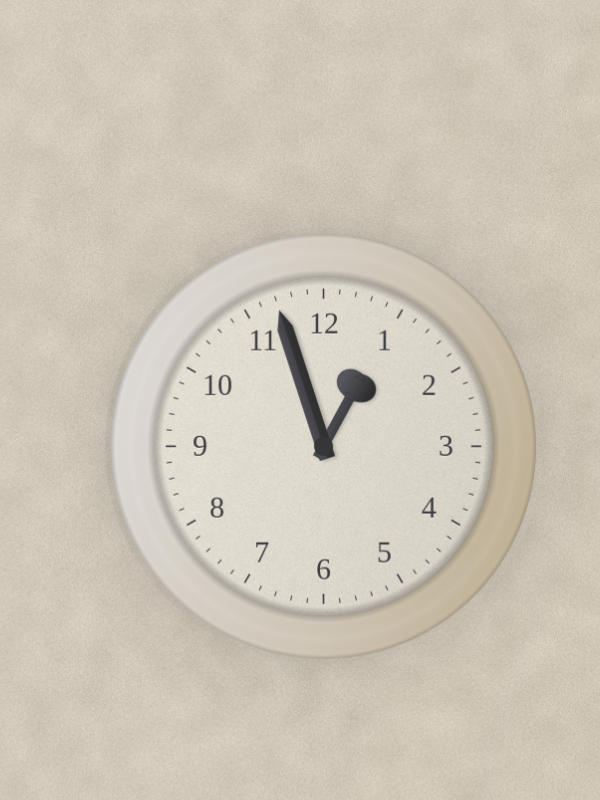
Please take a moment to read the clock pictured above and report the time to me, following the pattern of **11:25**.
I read **12:57**
